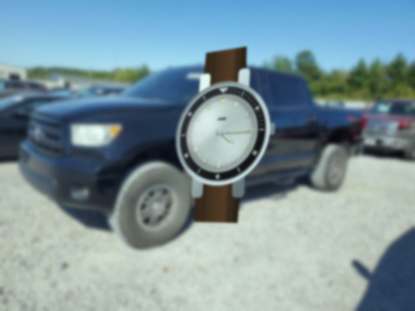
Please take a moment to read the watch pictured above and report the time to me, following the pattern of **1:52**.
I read **4:15**
